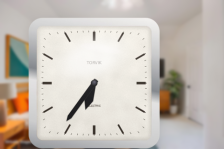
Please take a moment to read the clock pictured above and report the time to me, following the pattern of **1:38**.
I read **6:36**
